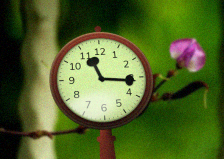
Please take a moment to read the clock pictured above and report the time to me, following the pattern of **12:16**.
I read **11:16**
